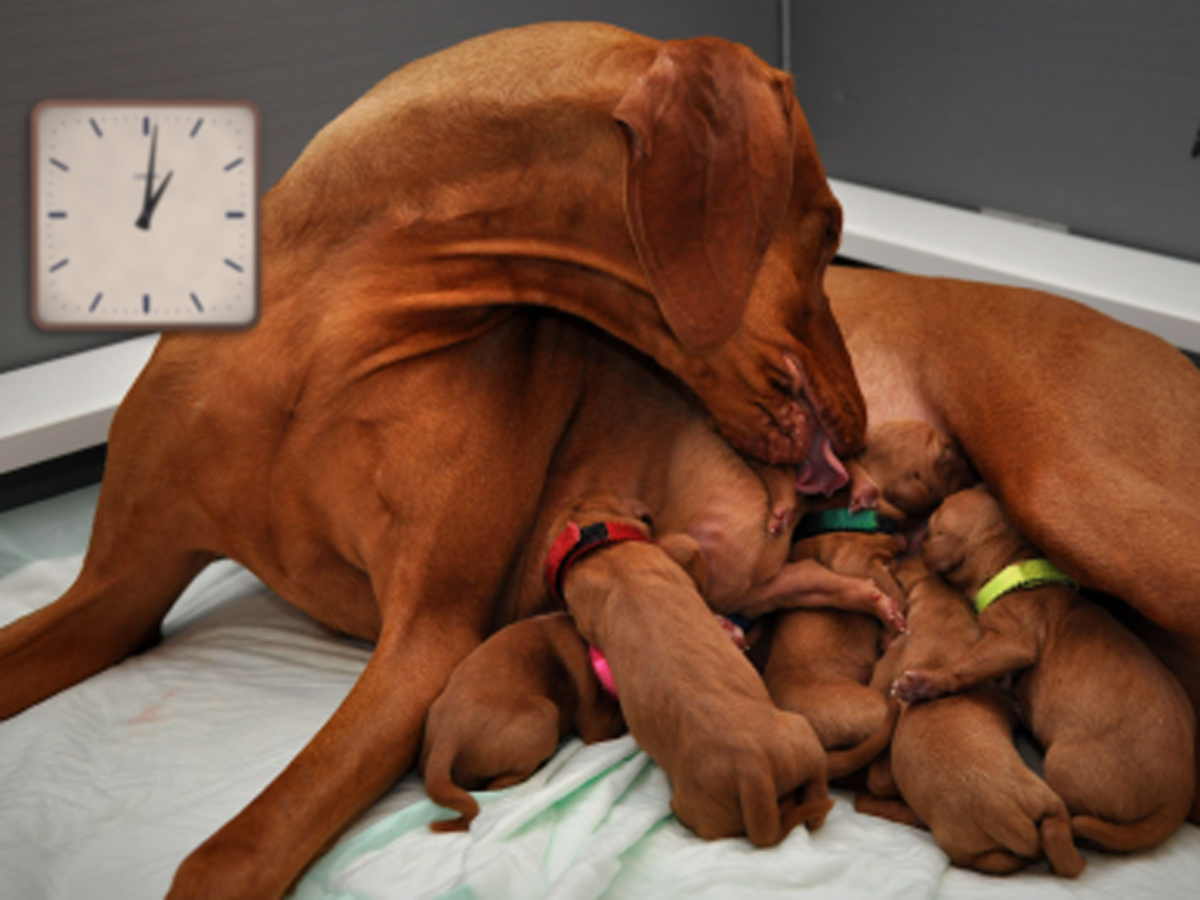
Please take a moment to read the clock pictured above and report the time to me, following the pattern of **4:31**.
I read **1:01**
